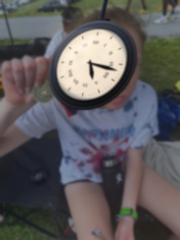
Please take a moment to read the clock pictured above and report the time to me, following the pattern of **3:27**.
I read **5:17**
